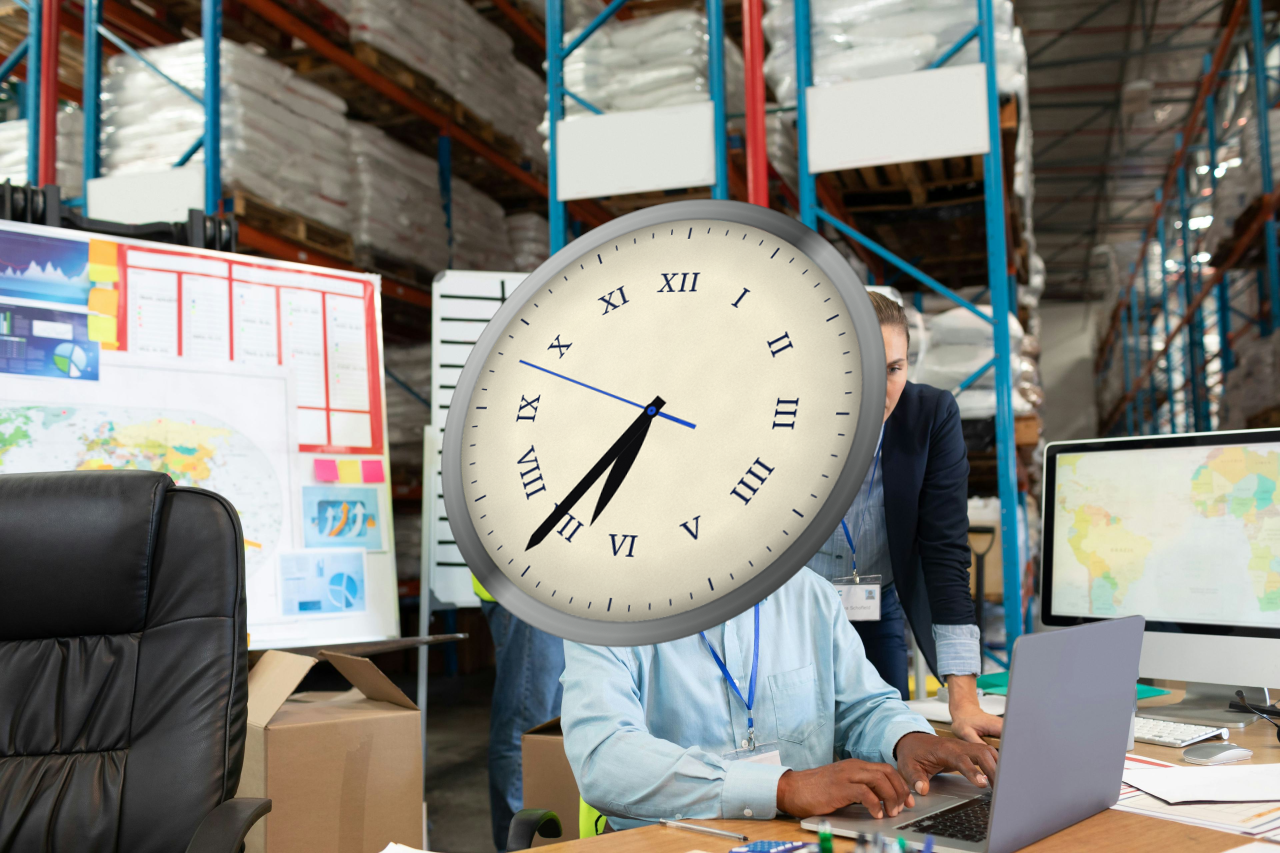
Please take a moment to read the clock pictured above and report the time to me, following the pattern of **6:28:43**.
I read **6:35:48**
